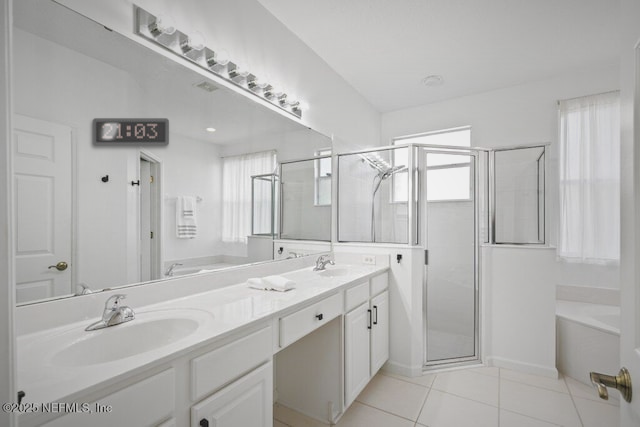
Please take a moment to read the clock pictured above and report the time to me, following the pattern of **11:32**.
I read **21:03**
